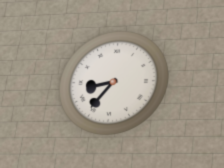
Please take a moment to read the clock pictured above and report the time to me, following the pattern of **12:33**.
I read **8:36**
